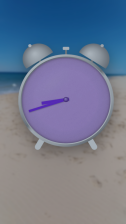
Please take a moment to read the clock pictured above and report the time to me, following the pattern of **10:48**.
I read **8:42**
